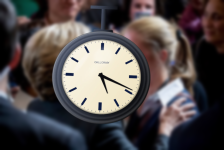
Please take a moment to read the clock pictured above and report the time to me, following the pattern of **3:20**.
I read **5:19**
